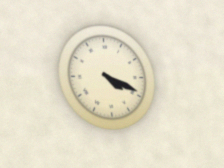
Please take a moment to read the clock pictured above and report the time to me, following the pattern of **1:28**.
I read **4:19**
